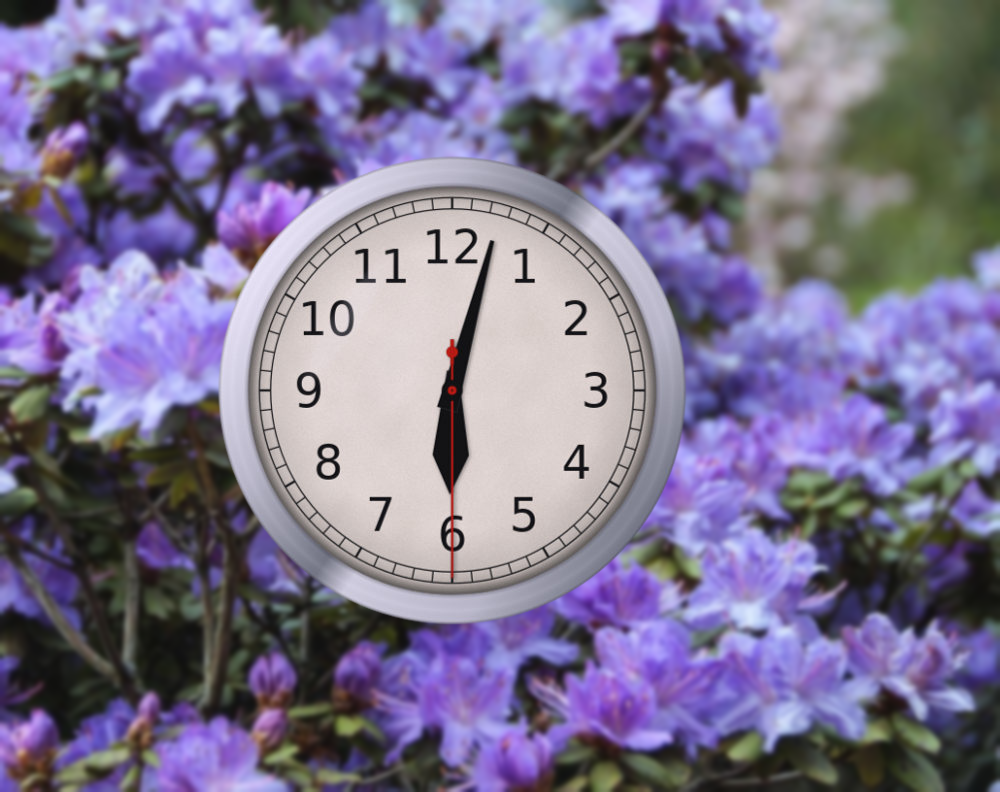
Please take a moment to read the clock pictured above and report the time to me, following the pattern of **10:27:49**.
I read **6:02:30**
